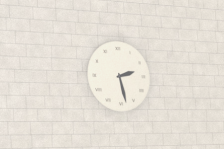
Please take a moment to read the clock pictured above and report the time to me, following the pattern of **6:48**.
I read **2:28**
